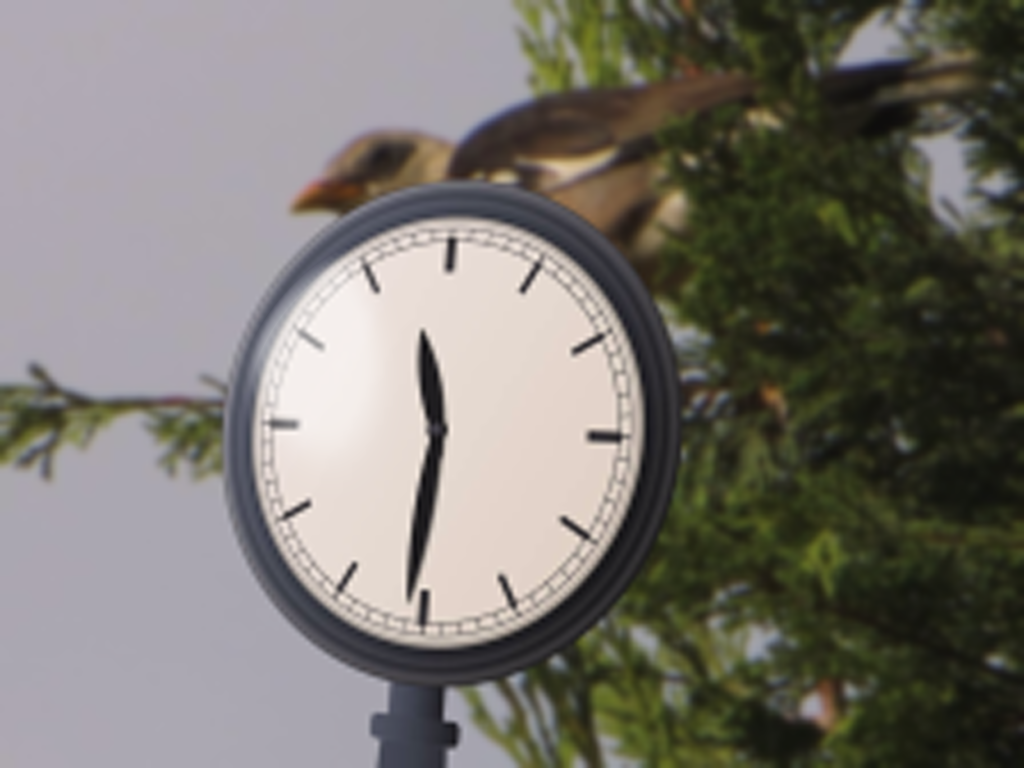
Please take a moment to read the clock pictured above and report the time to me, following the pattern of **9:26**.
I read **11:31**
